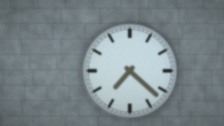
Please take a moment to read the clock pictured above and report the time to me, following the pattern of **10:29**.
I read **7:22**
